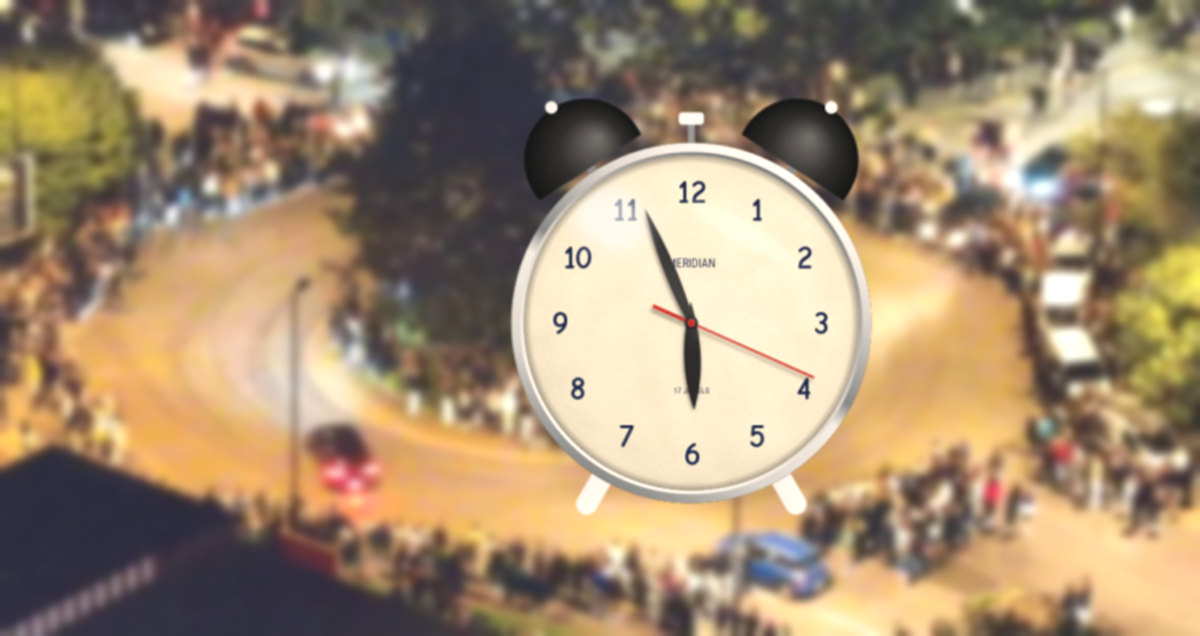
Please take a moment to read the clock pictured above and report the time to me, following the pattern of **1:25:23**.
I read **5:56:19**
